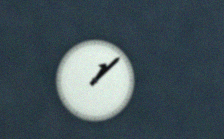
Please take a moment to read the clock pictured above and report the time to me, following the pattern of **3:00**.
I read **1:08**
